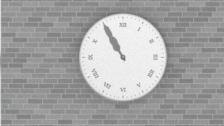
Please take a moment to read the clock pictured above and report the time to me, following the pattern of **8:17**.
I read **10:55**
